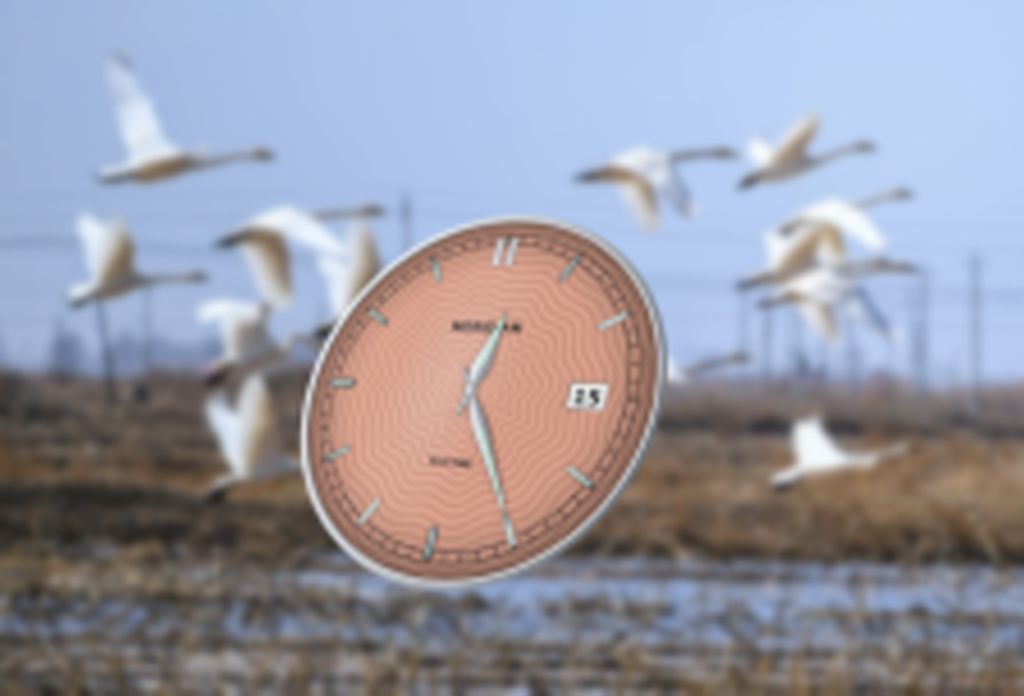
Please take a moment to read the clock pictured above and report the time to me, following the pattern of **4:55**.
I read **12:25**
